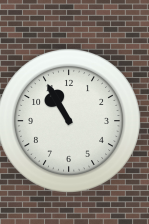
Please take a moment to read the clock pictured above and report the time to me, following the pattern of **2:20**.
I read **10:55**
